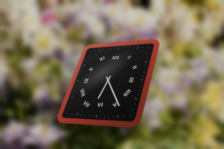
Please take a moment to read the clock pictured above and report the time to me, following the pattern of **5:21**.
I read **6:24**
